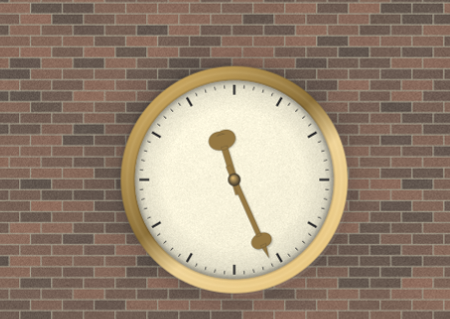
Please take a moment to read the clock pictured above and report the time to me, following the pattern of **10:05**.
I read **11:26**
